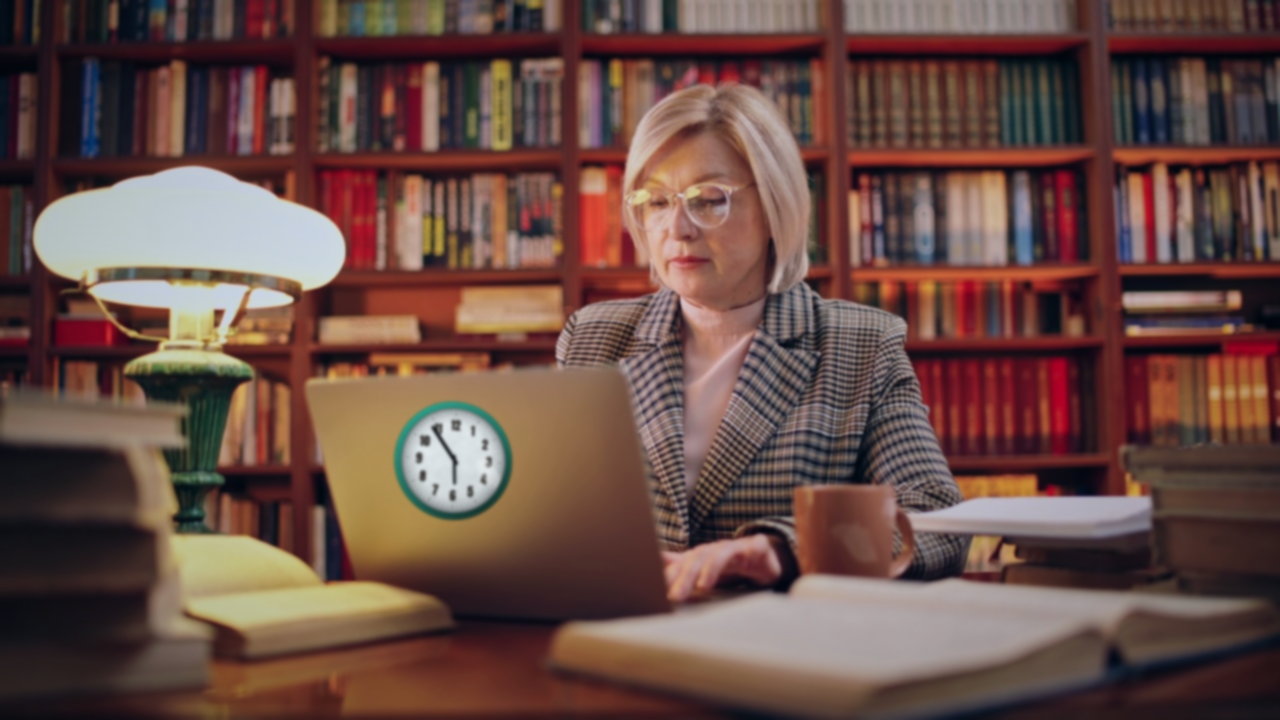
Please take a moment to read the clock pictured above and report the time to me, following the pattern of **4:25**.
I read **5:54**
